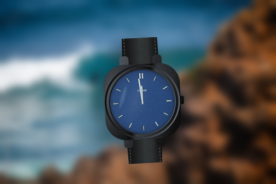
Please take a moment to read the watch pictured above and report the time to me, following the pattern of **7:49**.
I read **11:59**
